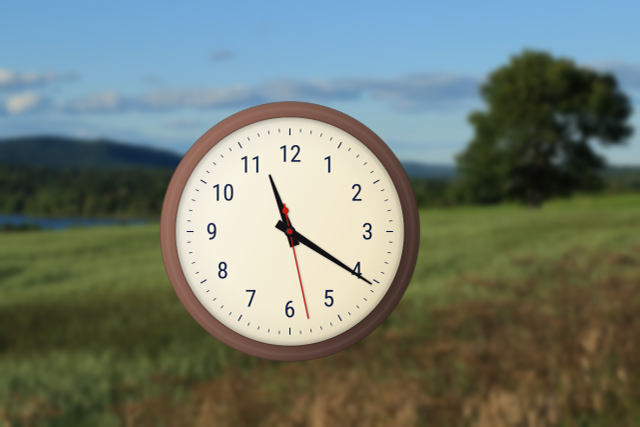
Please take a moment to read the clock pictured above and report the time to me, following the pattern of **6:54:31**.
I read **11:20:28**
